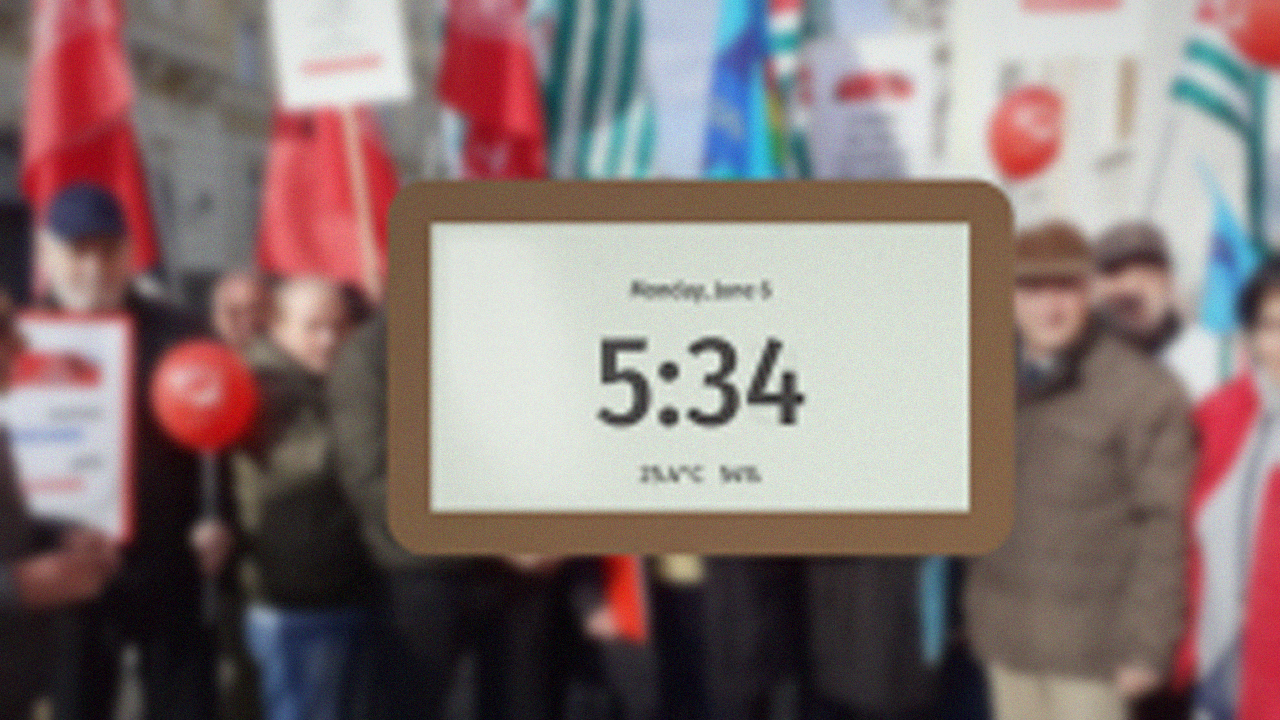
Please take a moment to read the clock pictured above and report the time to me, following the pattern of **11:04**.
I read **5:34**
